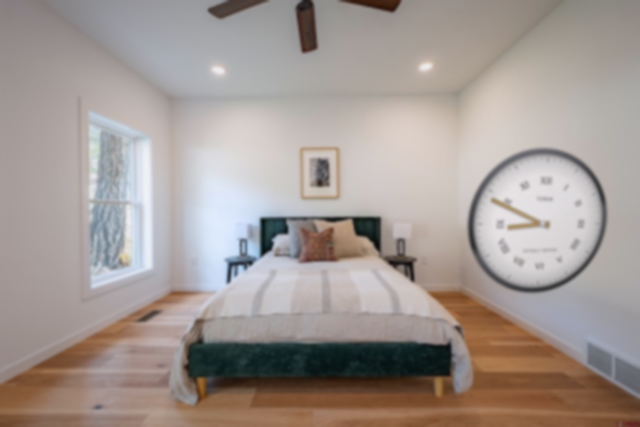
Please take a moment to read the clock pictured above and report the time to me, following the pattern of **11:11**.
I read **8:49**
